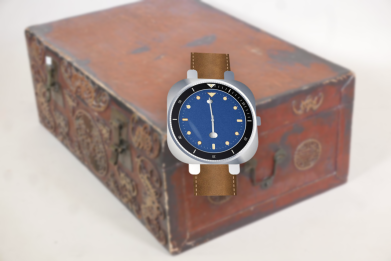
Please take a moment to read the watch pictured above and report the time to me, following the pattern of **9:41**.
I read **5:59**
